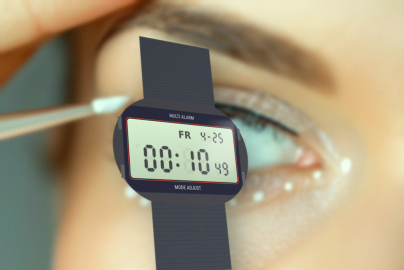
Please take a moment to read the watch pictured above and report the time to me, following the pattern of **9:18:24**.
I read **0:10:49**
